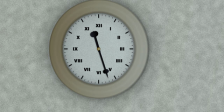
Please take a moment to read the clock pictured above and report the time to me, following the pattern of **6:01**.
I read **11:27**
